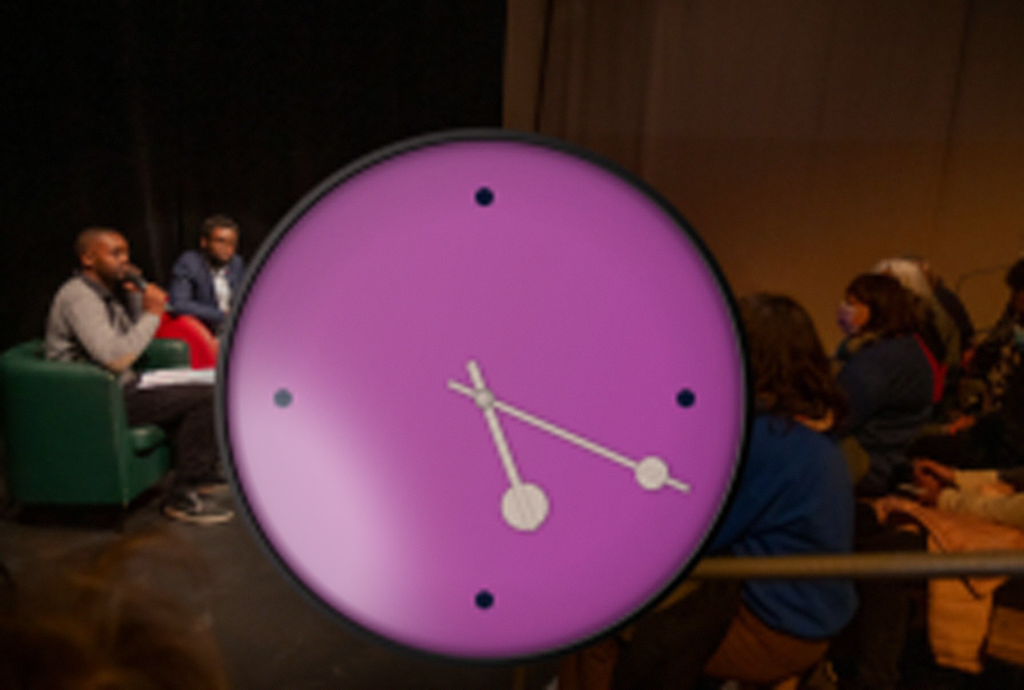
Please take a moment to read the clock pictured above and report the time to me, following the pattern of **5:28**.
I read **5:19**
